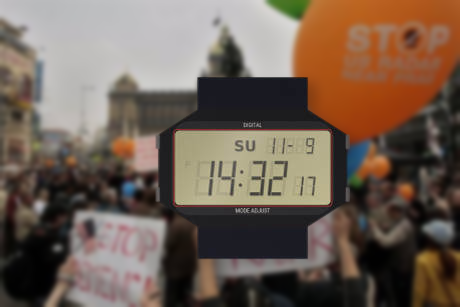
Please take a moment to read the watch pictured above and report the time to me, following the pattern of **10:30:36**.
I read **14:32:17**
